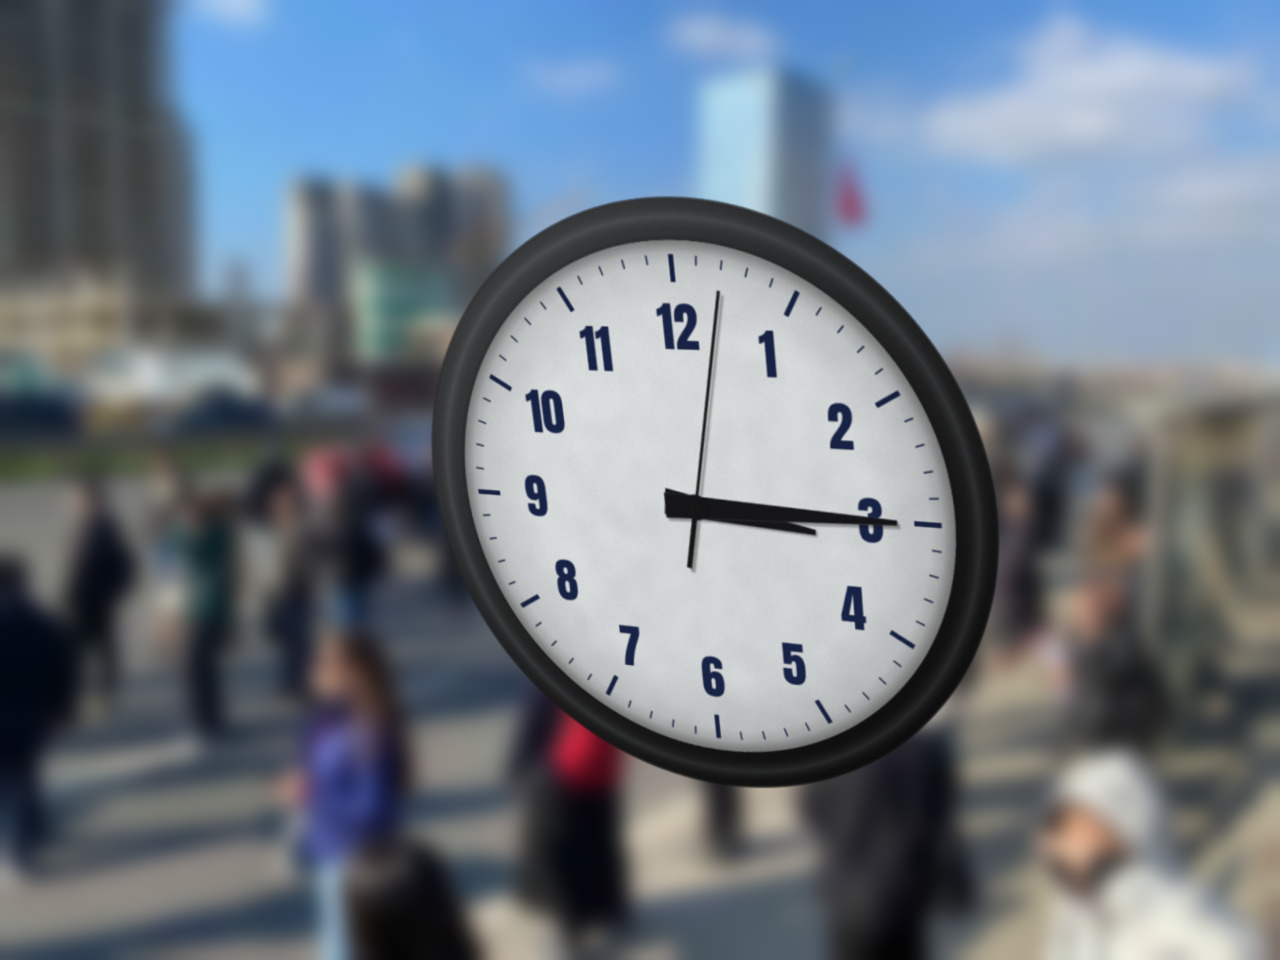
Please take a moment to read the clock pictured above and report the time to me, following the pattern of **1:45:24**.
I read **3:15:02**
